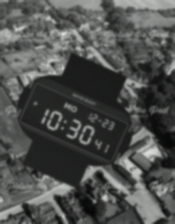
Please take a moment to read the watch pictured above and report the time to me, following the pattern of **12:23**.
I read **10:30**
